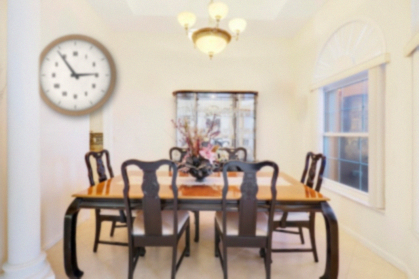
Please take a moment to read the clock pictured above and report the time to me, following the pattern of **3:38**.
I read **2:54**
